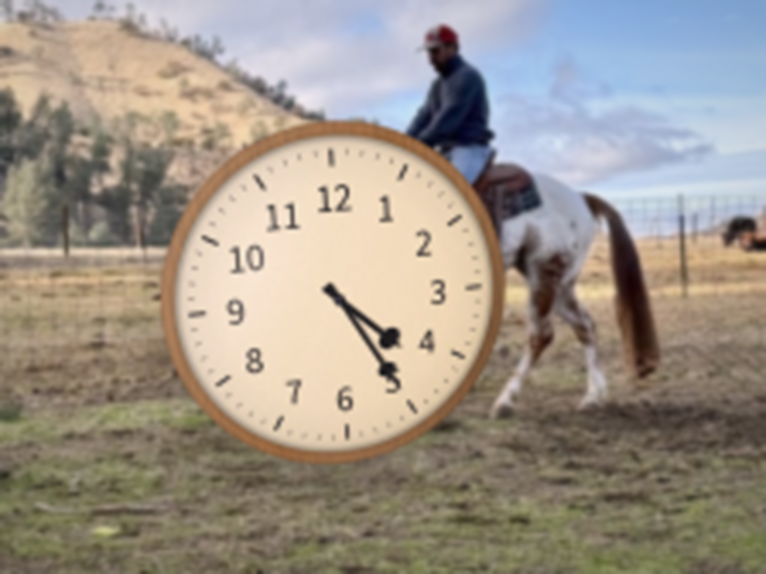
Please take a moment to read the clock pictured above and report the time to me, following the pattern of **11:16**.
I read **4:25**
